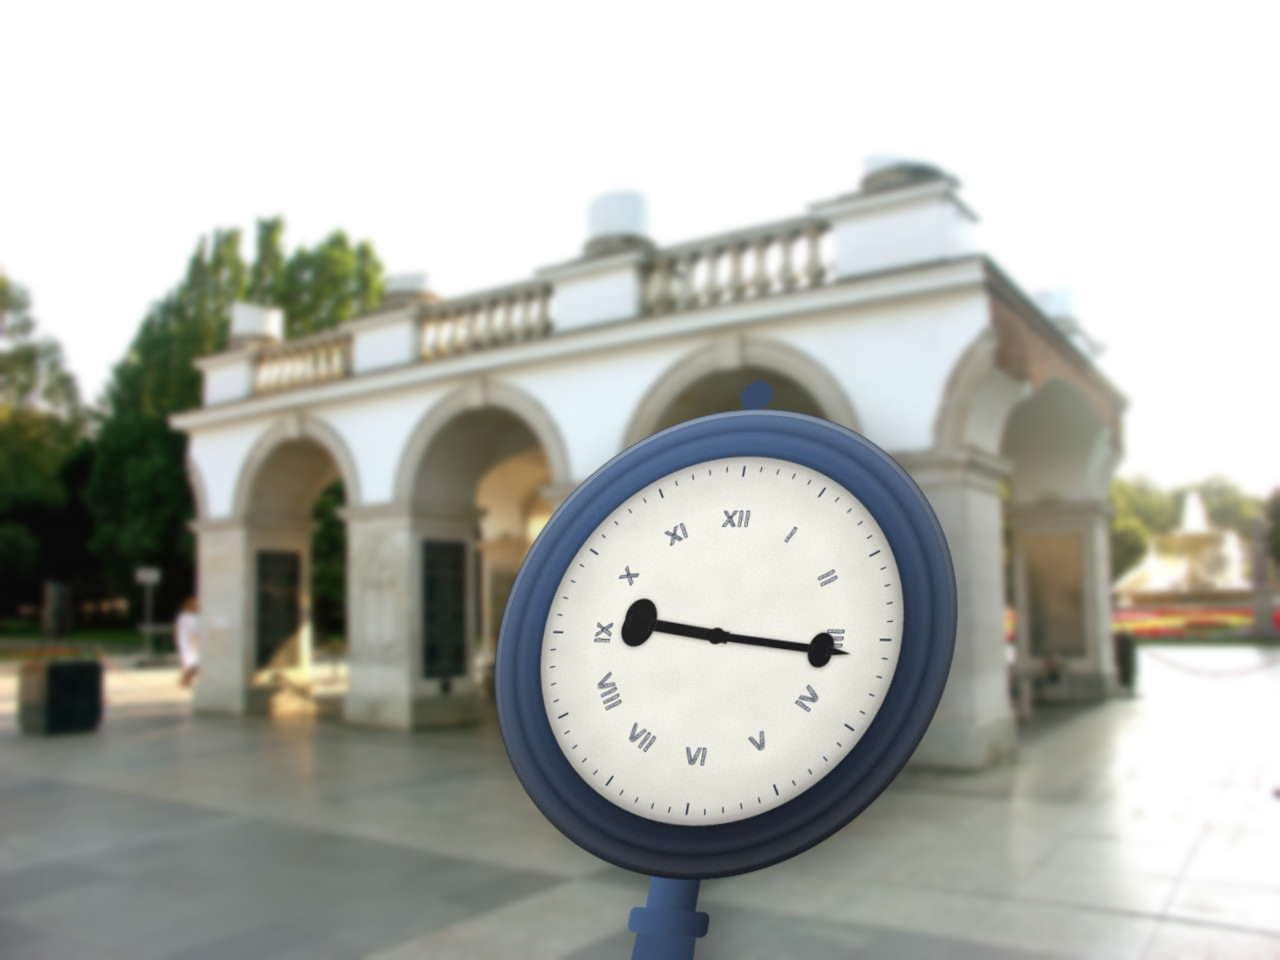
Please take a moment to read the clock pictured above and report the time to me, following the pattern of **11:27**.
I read **9:16**
